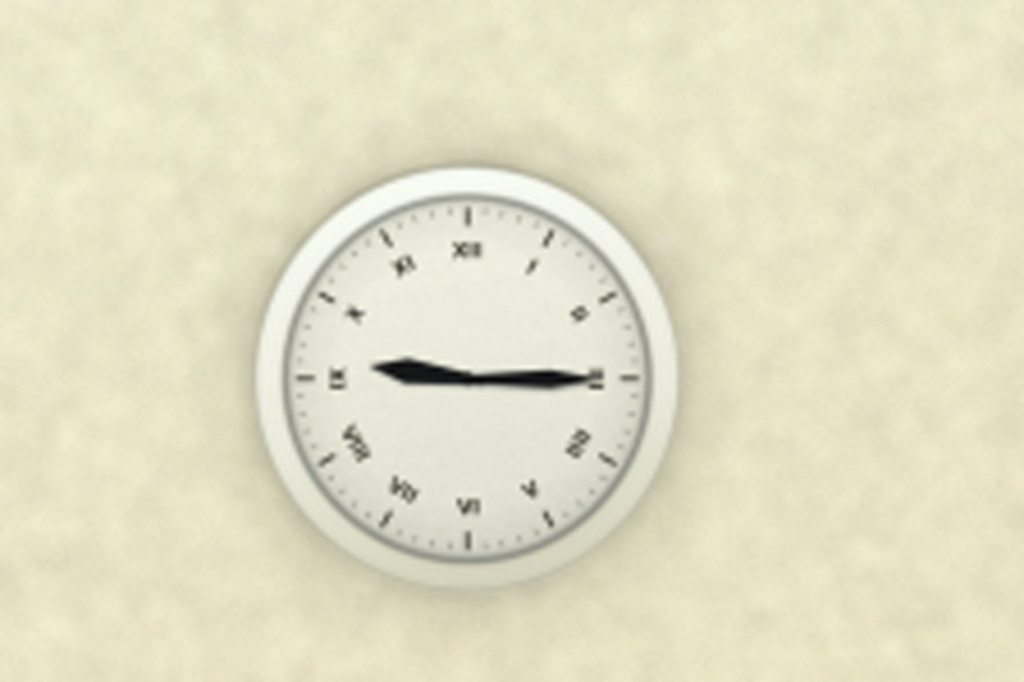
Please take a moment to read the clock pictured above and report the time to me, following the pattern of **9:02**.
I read **9:15**
